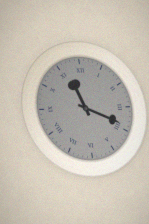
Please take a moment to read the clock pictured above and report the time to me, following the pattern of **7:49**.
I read **11:19**
